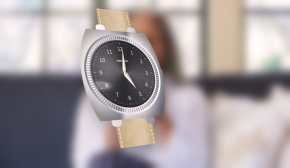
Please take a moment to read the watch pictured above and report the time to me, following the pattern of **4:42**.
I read **5:01**
